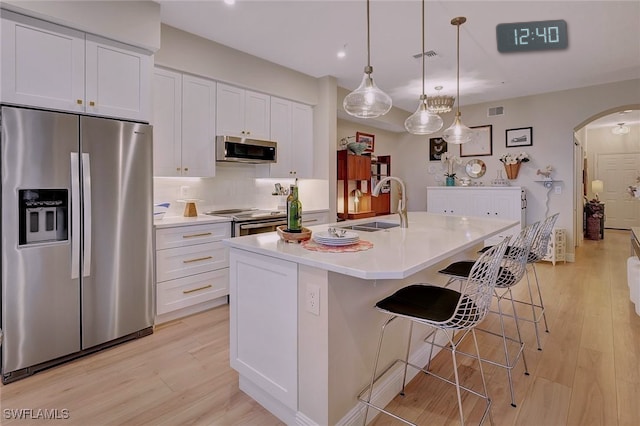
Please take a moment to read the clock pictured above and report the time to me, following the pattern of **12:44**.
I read **12:40**
